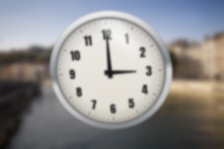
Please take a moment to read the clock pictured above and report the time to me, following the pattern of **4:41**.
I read **3:00**
